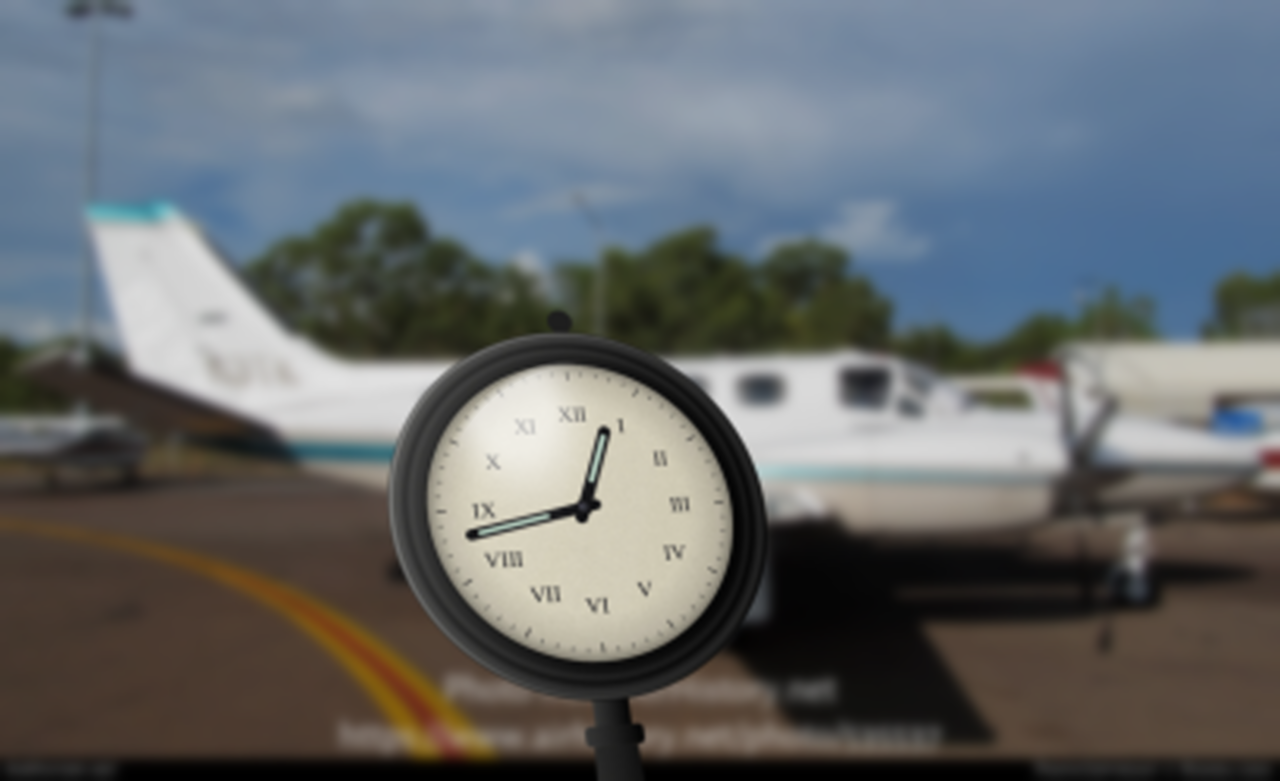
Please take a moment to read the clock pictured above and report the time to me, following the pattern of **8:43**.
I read **12:43**
